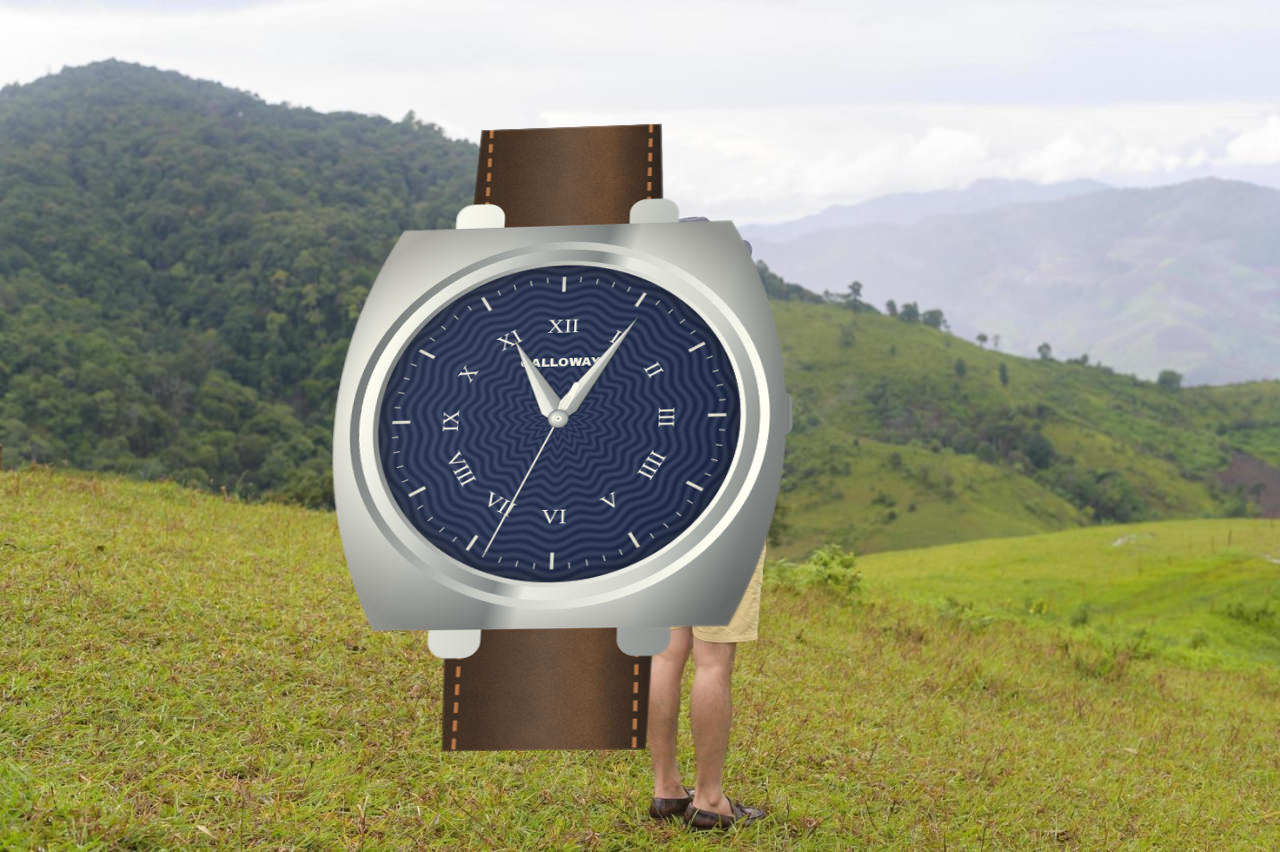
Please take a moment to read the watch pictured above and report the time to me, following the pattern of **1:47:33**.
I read **11:05:34**
